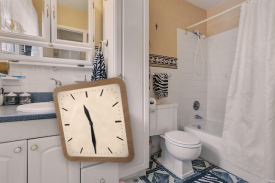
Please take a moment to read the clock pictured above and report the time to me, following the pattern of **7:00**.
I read **11:30**
